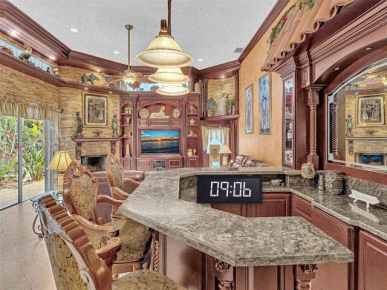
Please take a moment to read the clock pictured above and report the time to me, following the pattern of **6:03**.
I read **9:06**
